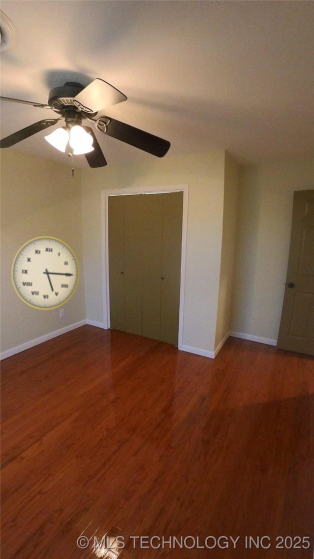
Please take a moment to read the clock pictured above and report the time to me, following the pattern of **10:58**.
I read **5:15**
